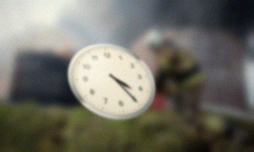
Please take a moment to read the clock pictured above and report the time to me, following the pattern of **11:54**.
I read **4:25**
